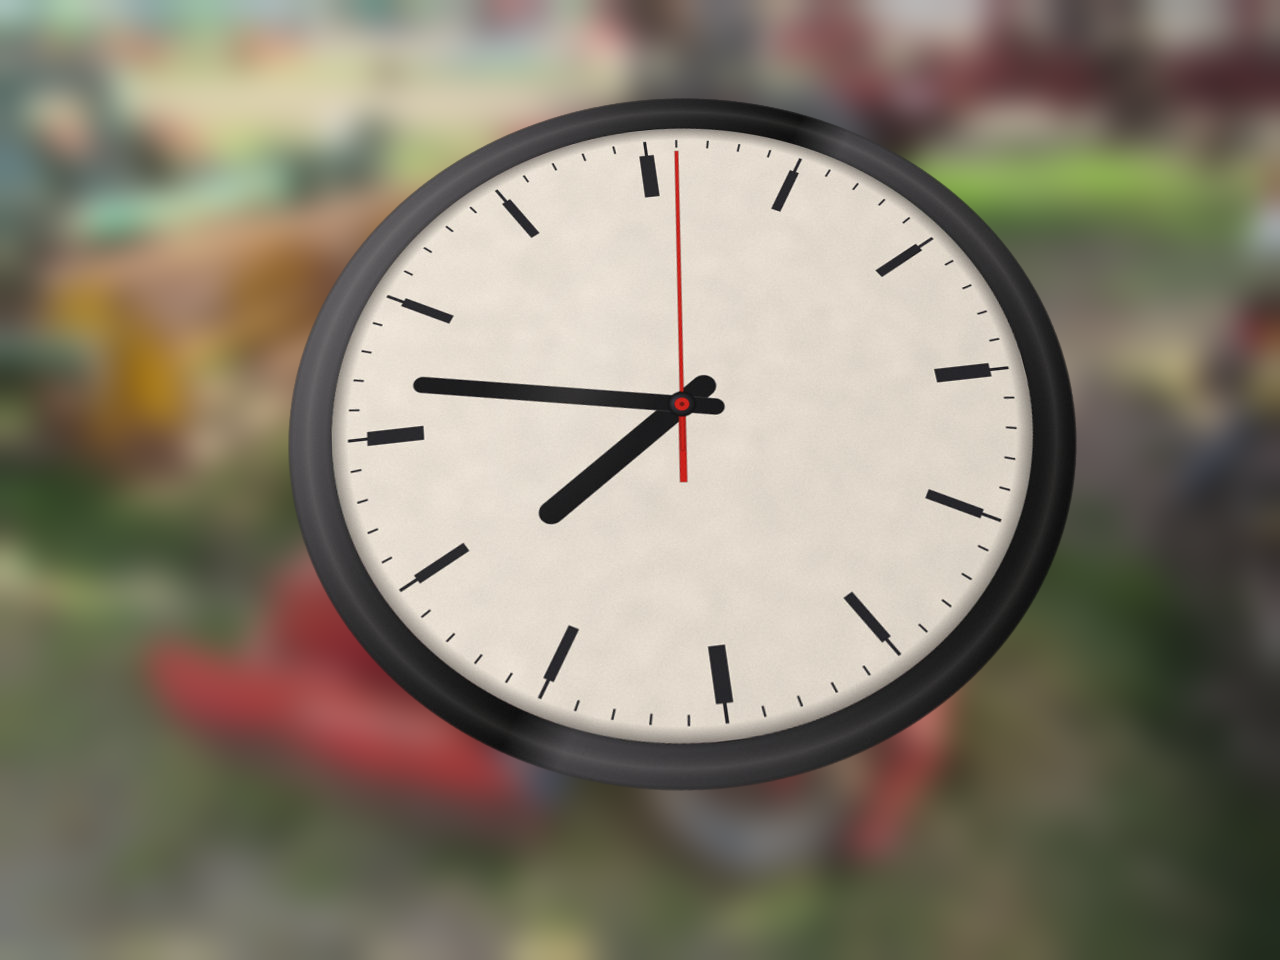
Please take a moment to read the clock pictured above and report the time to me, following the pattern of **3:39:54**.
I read **7:47:01**
